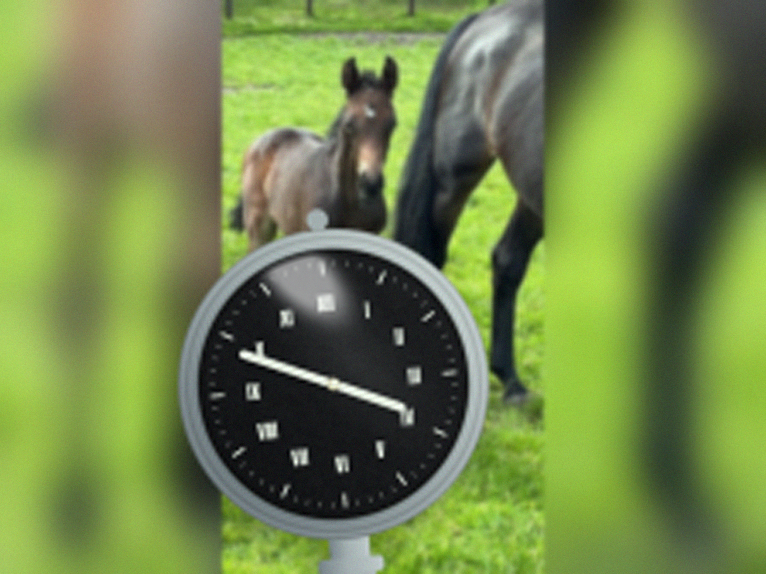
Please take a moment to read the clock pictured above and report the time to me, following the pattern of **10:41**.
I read **3:49**
